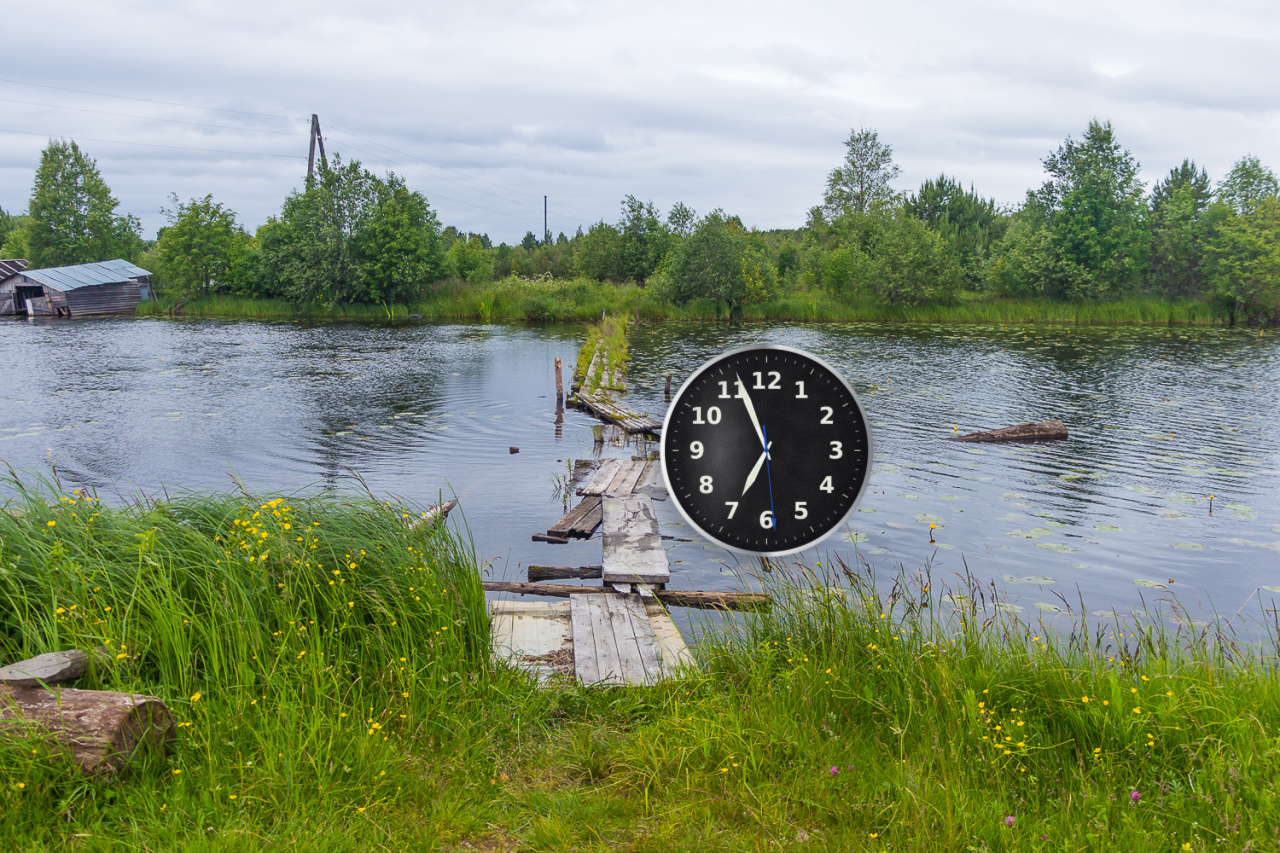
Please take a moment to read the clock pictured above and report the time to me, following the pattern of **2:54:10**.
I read **6:56:29**
